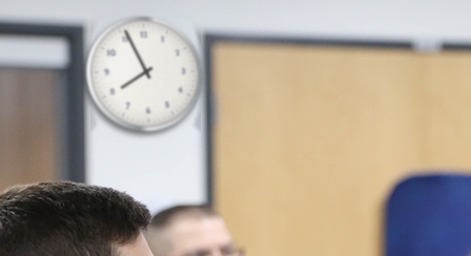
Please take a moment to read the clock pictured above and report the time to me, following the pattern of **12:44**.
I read **7:56**
